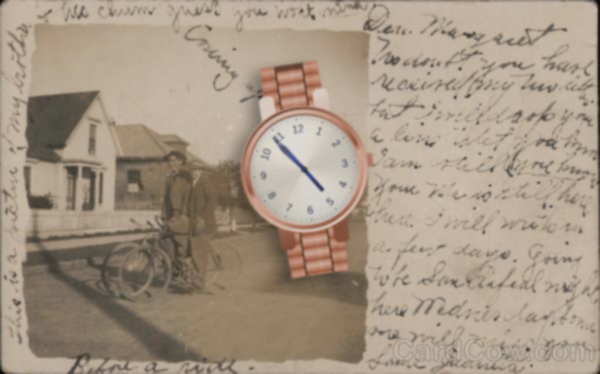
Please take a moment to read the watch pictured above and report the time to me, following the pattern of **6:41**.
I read **4:54**
